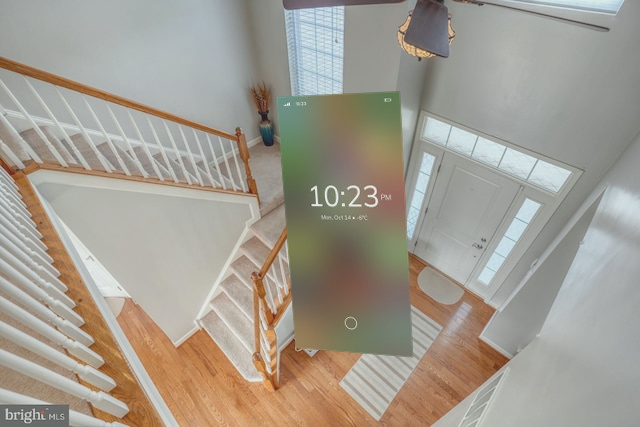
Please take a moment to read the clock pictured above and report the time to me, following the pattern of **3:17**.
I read **10:23**
